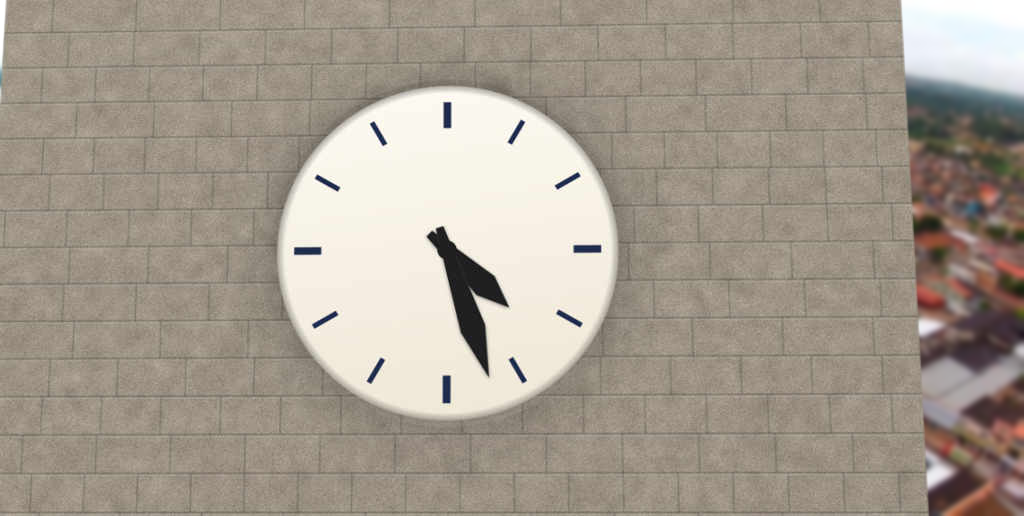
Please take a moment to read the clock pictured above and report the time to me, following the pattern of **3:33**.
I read **4:27**
